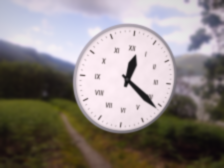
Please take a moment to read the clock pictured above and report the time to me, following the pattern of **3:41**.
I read **12:21**
